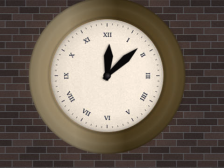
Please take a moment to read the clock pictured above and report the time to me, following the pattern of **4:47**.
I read **12:08**
